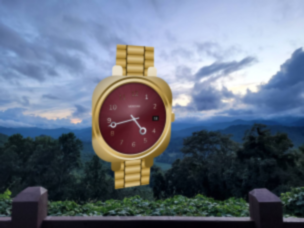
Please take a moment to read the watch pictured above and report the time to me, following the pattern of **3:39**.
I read **4:43**
